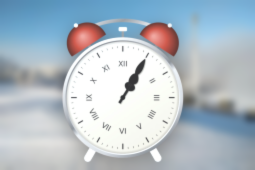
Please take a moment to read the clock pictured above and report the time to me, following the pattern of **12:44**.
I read **1:05**
